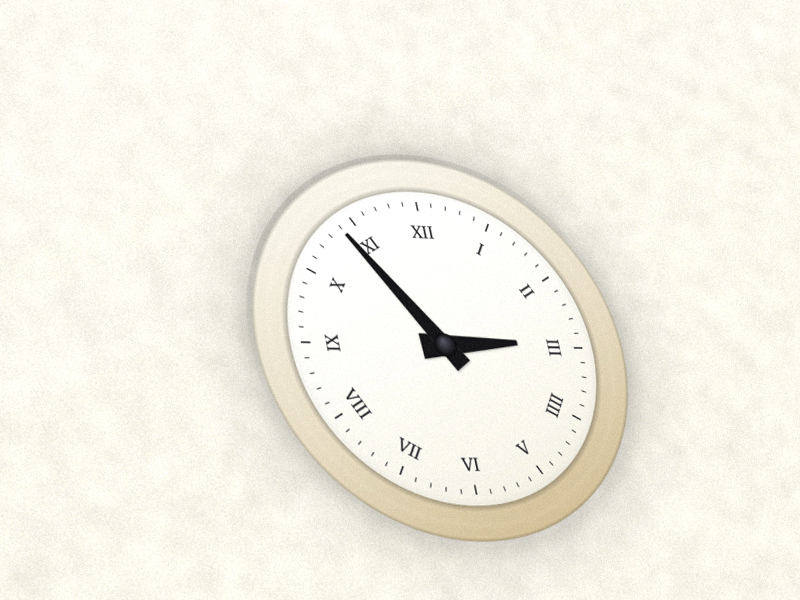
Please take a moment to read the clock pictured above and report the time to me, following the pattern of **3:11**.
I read **2:54**
